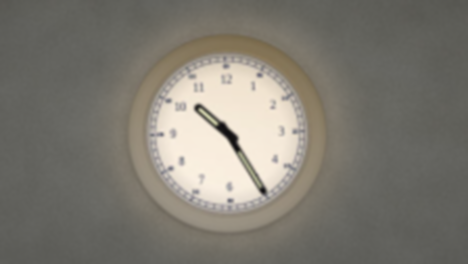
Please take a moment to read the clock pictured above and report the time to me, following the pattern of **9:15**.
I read **10:25**
